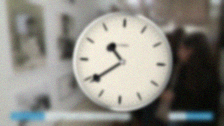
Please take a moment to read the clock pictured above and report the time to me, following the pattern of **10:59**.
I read **10:39**
